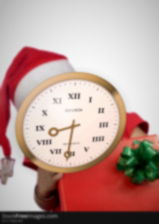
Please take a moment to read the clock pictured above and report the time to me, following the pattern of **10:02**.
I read **8:31**
